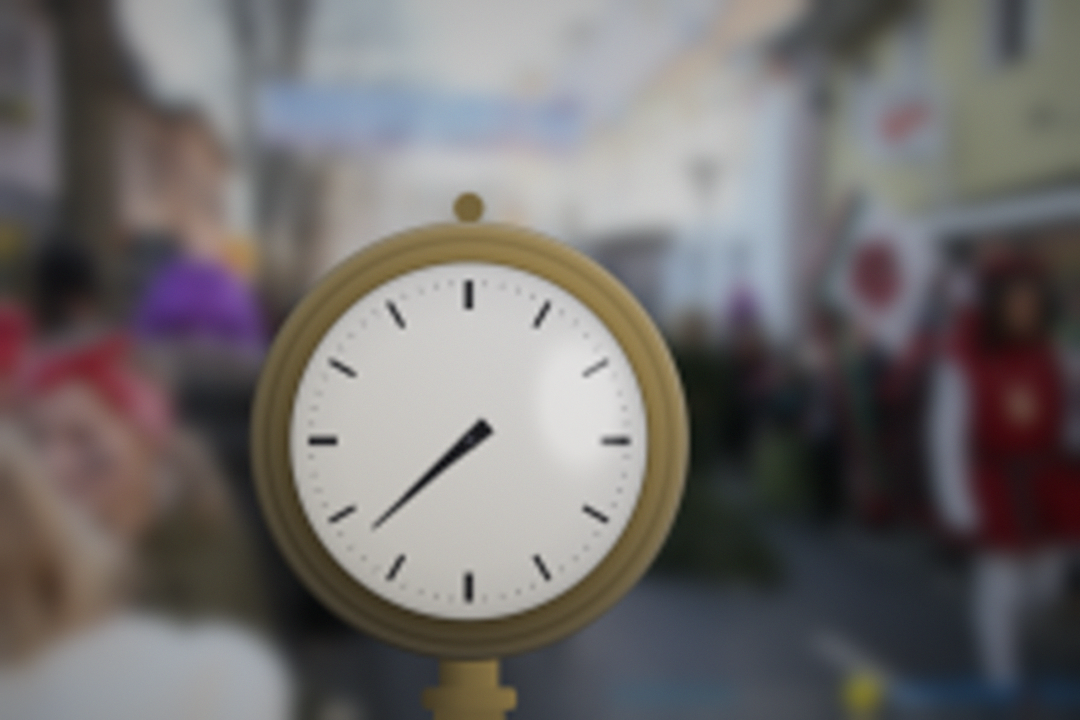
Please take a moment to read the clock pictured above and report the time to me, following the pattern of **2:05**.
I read **7:38**
